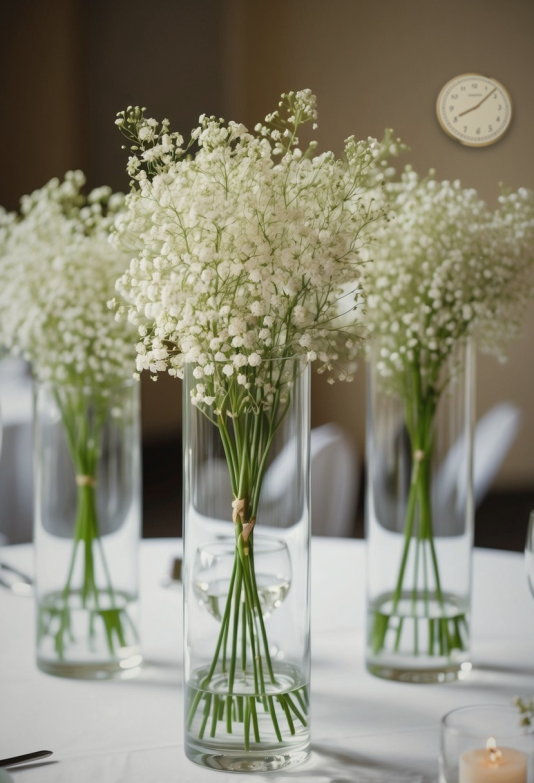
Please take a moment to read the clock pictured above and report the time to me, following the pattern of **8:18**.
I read **8:08**
